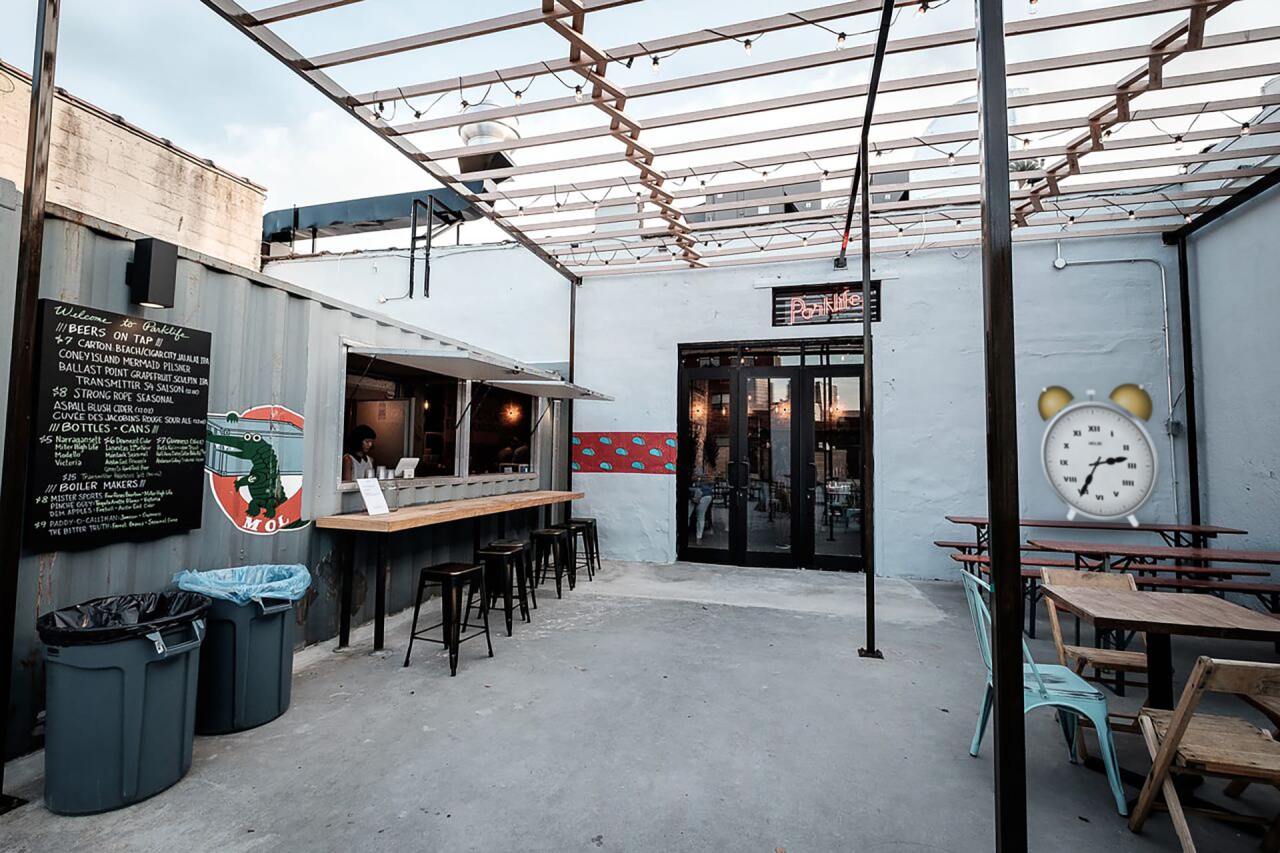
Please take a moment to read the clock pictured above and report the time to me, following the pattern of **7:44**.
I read **2:35**
